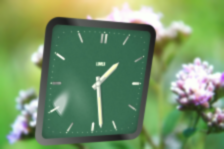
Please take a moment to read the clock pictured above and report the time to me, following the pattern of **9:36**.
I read **1:28**
